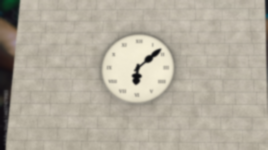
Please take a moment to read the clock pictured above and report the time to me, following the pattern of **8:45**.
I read **6:08**
